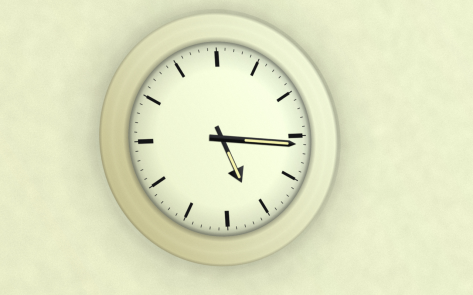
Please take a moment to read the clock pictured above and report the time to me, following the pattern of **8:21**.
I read **5:16**
